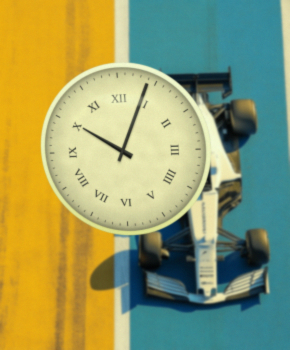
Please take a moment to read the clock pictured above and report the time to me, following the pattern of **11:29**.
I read **10:04**
